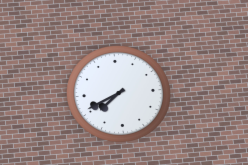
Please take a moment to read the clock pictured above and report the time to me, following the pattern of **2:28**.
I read **7:41**
